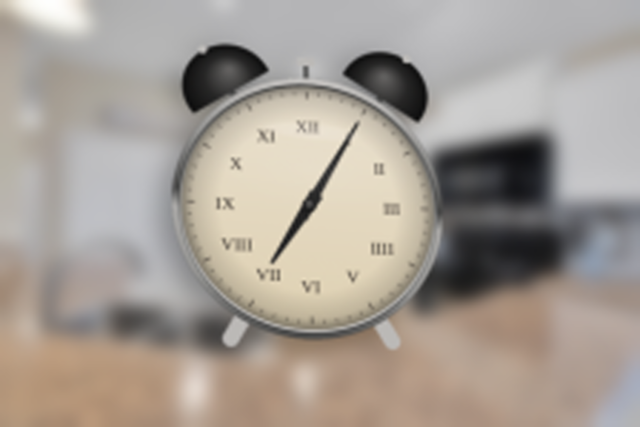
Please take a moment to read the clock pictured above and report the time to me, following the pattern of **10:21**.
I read **7:05**
